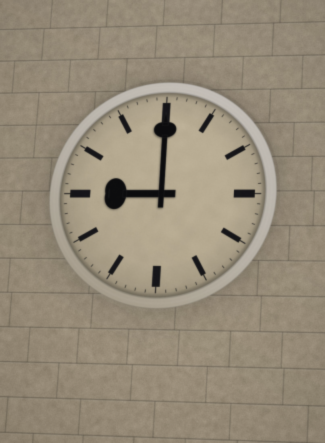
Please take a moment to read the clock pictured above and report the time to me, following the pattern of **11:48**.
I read **9:00**
